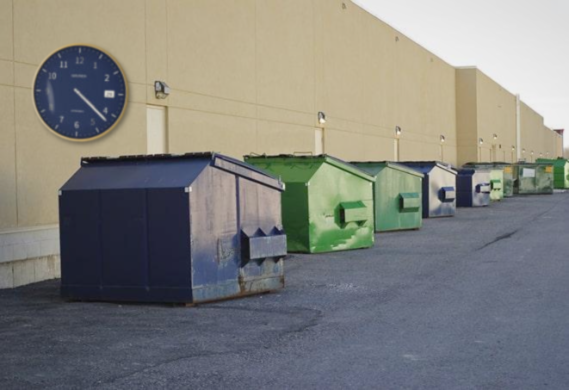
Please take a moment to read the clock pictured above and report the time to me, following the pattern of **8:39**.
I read **4:22**
